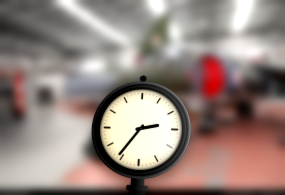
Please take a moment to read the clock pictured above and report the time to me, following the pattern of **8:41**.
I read **2:36**
